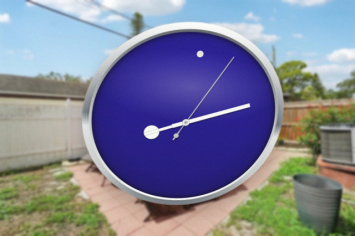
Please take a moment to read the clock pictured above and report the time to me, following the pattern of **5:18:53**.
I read **8:11:04**
